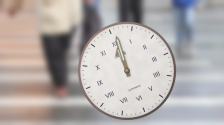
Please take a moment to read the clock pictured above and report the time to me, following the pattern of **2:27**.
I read **12:01**
